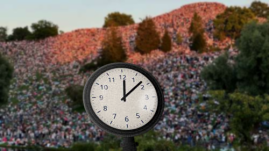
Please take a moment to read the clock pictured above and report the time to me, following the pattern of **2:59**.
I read **12:08**
